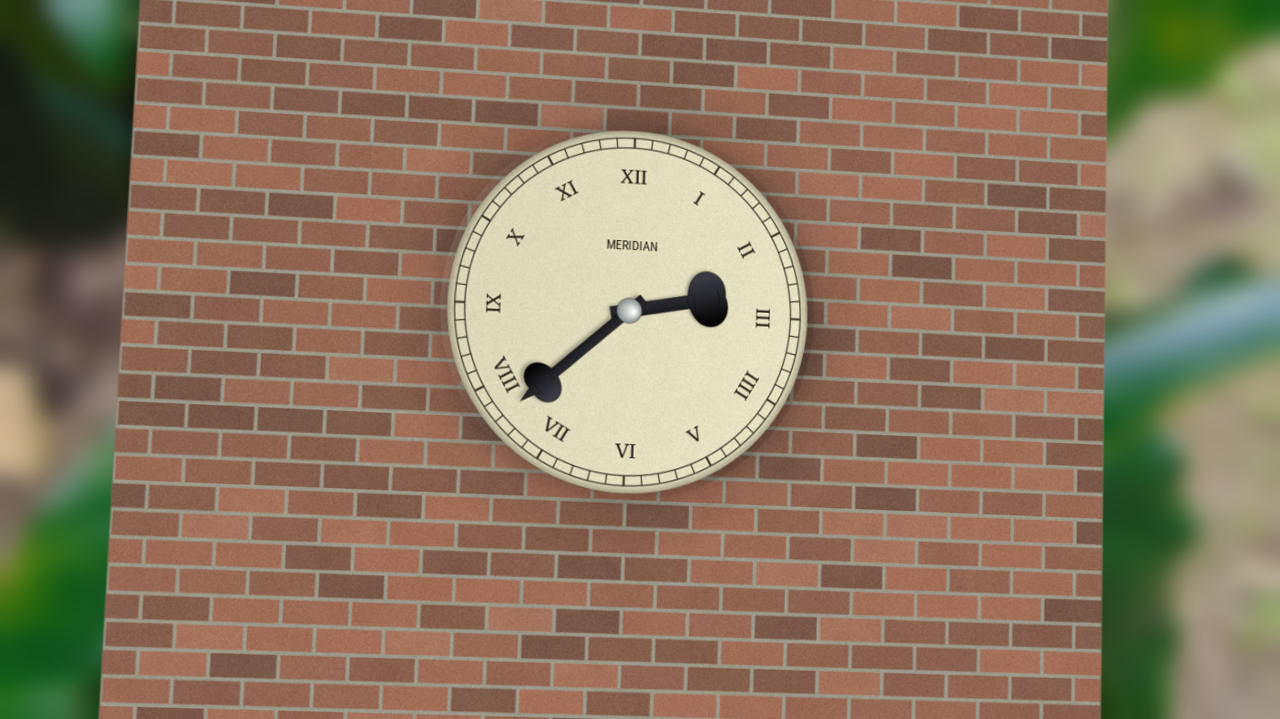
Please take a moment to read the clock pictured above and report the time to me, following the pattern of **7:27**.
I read **2:38**
